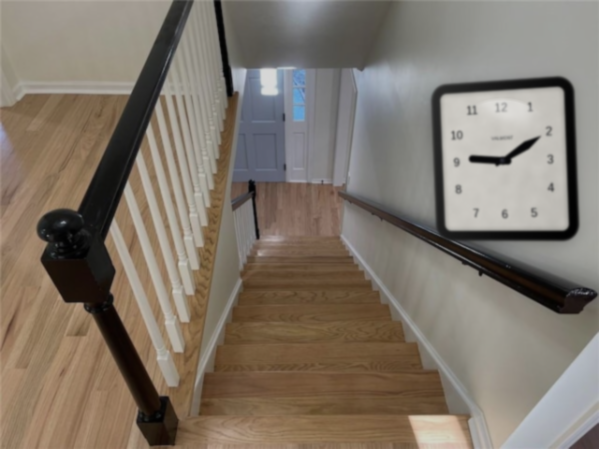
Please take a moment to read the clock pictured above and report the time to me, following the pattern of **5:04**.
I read **9:10**
